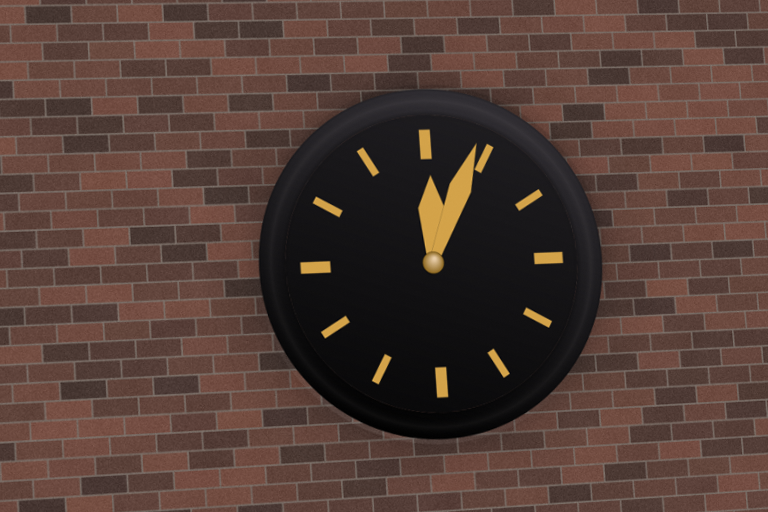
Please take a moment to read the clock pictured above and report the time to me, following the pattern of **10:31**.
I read **12:04**
